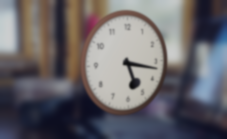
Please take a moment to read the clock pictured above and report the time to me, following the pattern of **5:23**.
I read **5:17**
